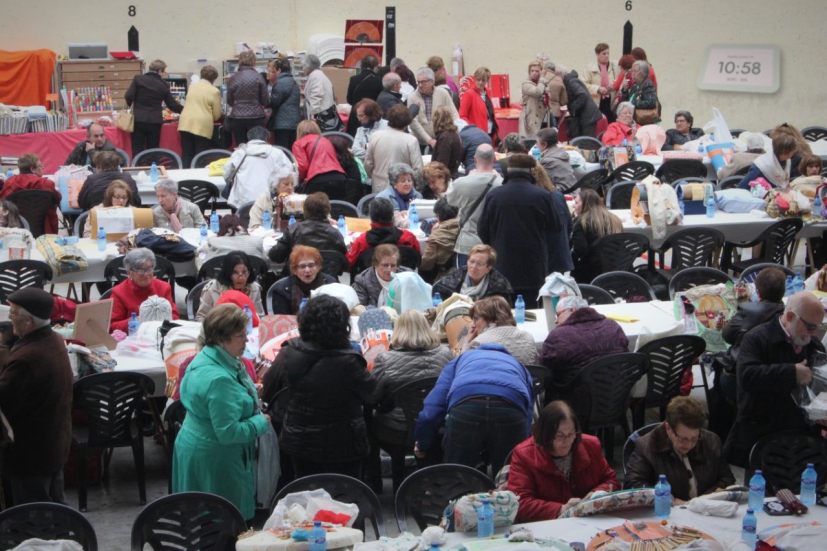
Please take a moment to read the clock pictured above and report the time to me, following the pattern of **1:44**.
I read **10:58**
